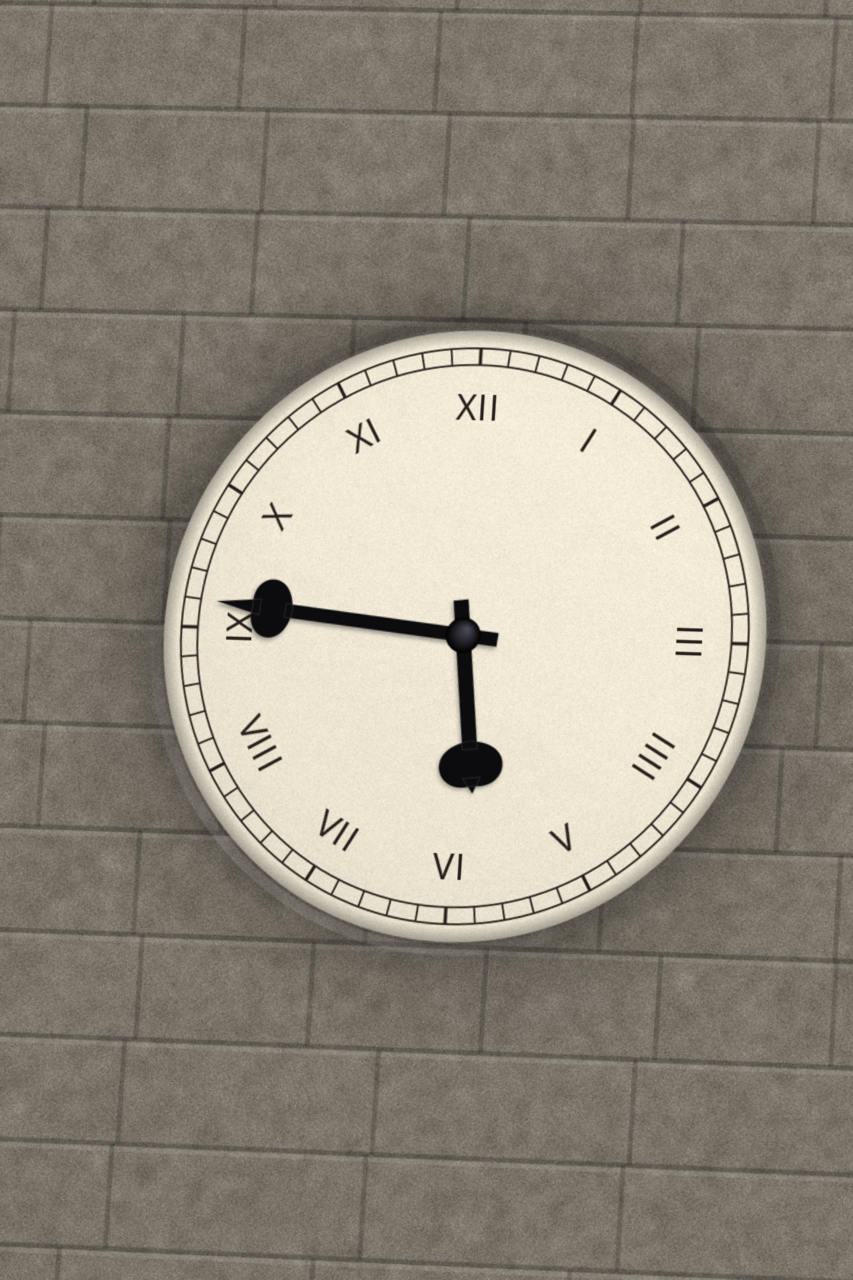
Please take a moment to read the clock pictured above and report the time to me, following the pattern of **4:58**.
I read **5:46**
